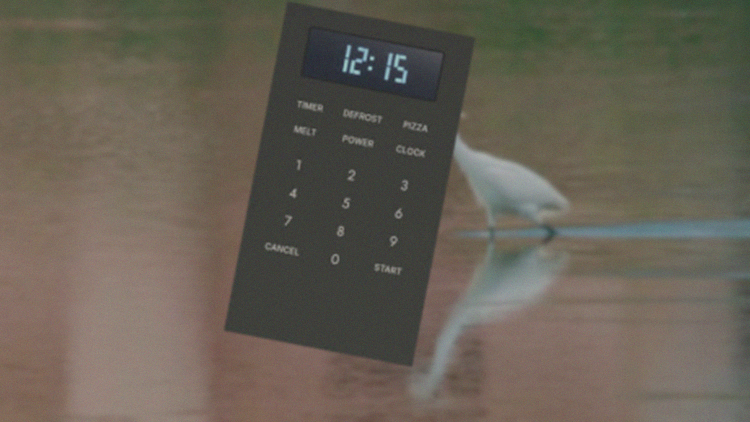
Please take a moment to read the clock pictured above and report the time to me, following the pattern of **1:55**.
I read **12:15**
